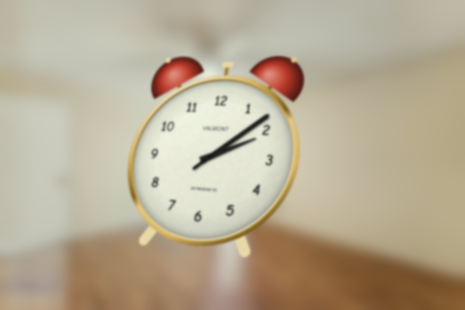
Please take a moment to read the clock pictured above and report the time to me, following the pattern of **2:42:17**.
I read **2:08:08**
